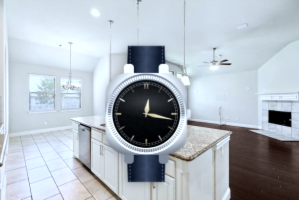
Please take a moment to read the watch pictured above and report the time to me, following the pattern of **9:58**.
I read **12:17**
